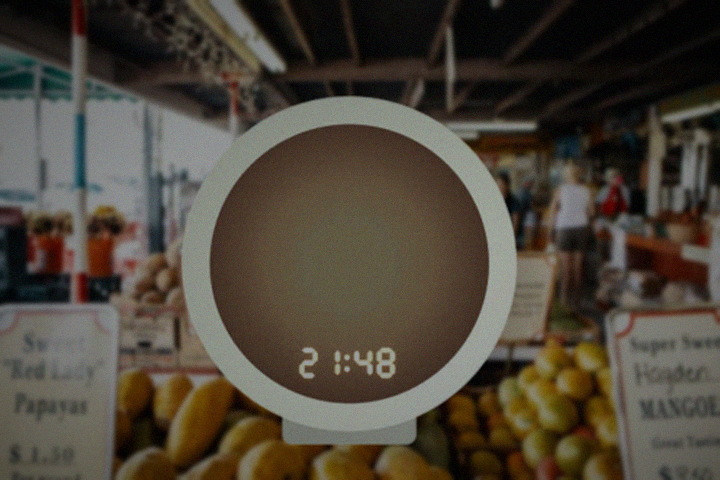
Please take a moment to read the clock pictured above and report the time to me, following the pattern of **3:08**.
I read **21:48**
